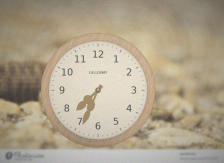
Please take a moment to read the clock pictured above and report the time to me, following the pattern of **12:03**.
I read **7:34**
